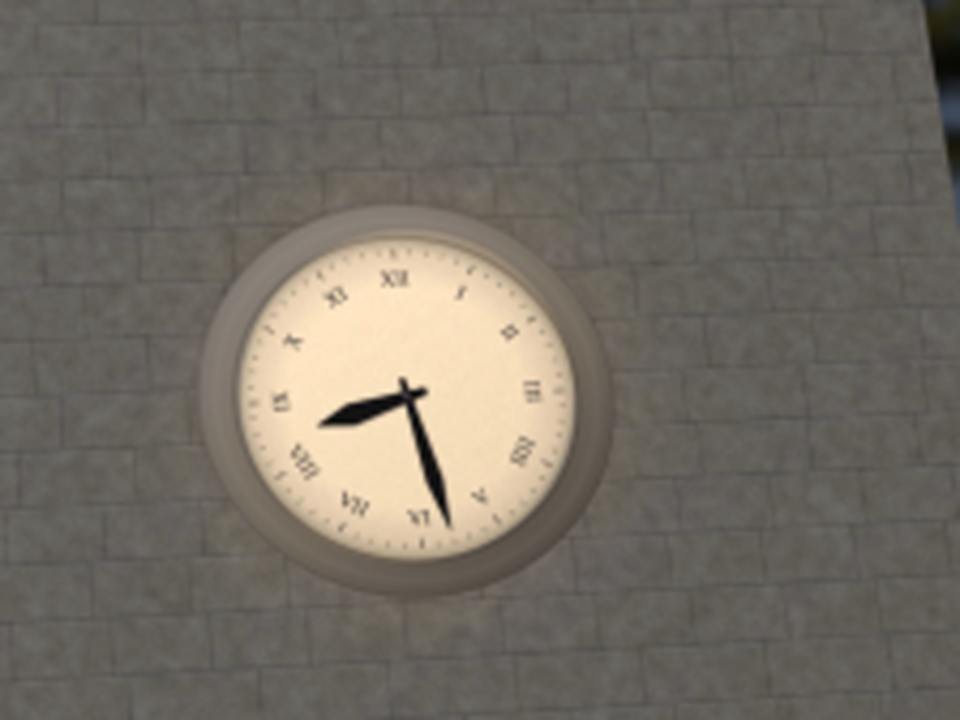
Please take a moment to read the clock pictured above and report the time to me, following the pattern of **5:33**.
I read **8:28**
